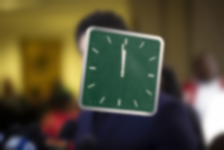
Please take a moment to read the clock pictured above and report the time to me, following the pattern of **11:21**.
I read **11:59**
